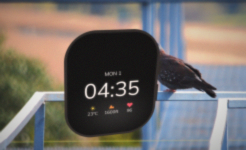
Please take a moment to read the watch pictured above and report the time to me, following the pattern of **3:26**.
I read **4:35**
